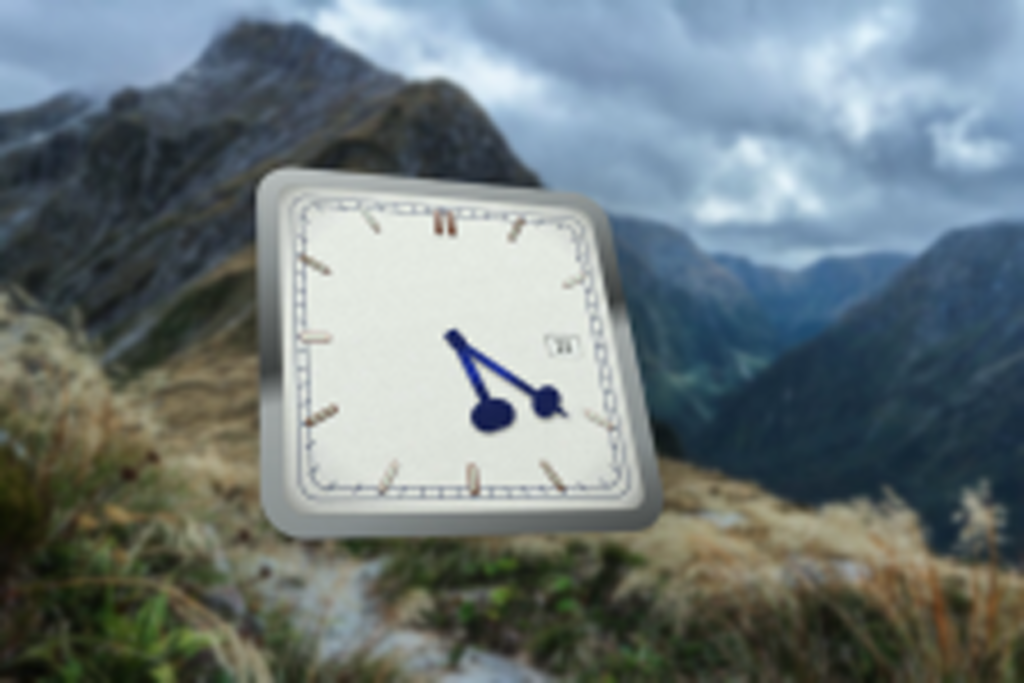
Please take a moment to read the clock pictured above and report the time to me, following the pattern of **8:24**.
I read **5:21**
